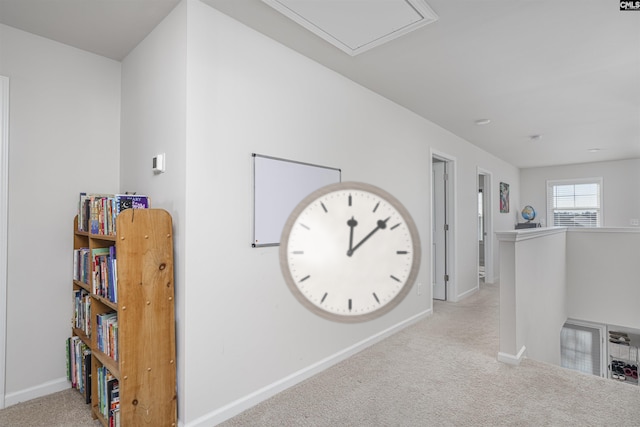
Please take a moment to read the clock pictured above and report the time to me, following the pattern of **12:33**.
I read **12:08**
